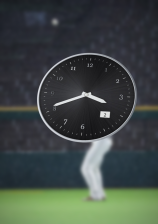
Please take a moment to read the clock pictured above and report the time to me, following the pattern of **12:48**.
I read **3:41**
